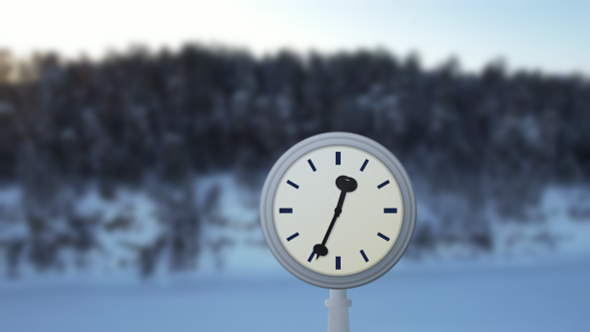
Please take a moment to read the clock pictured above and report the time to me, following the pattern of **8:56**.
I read **12:34**
